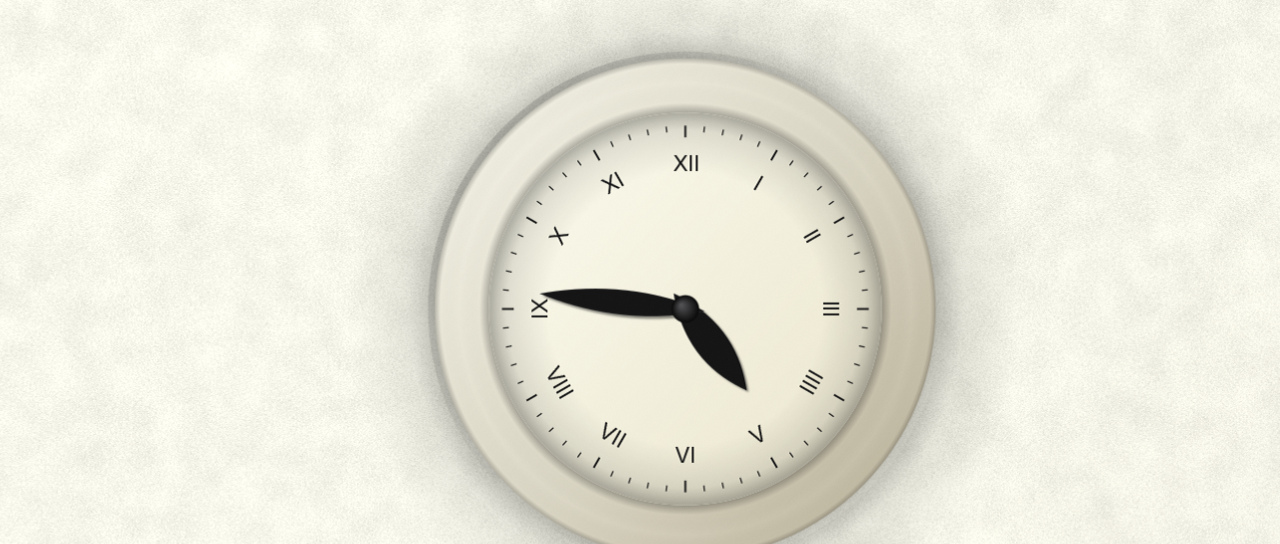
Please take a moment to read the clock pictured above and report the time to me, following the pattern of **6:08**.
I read **4:46**
